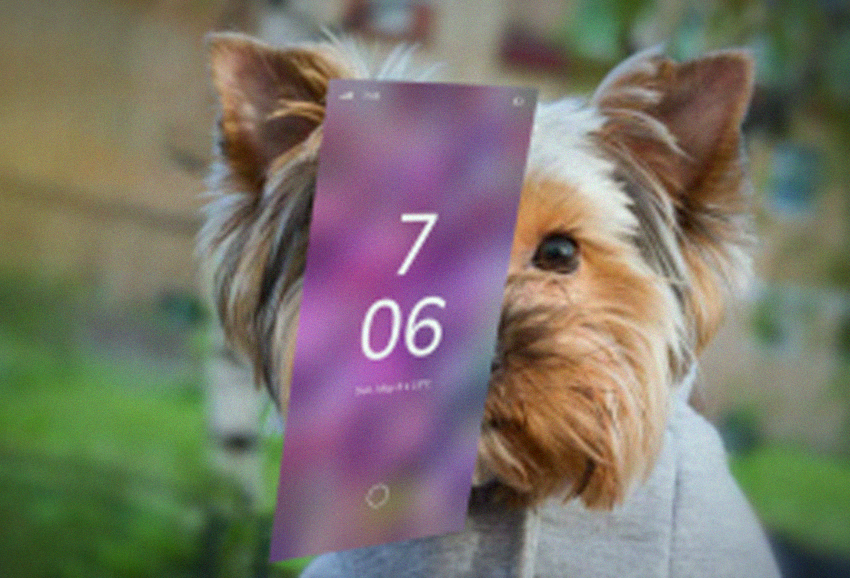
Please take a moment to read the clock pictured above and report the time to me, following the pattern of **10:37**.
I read **7:06**
